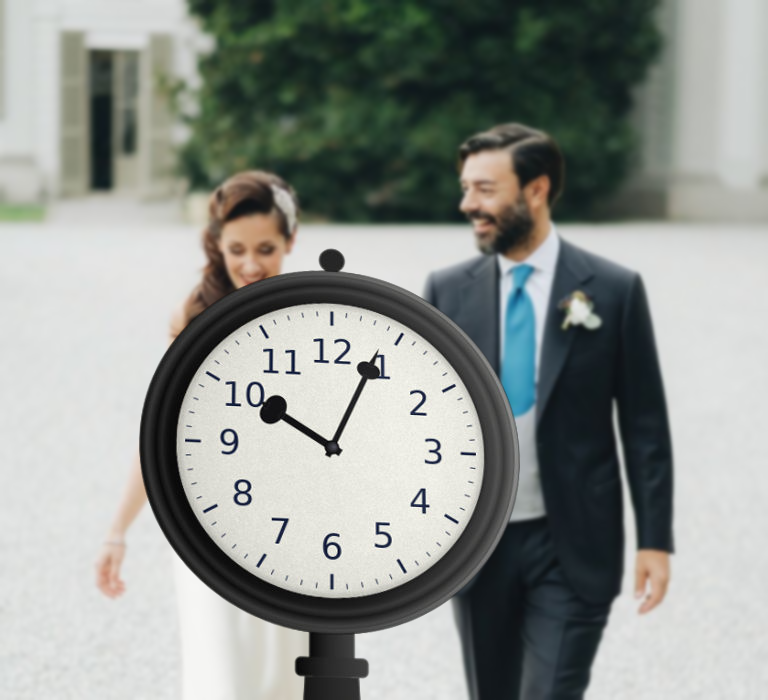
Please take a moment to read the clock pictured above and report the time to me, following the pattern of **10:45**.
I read **10:04**
